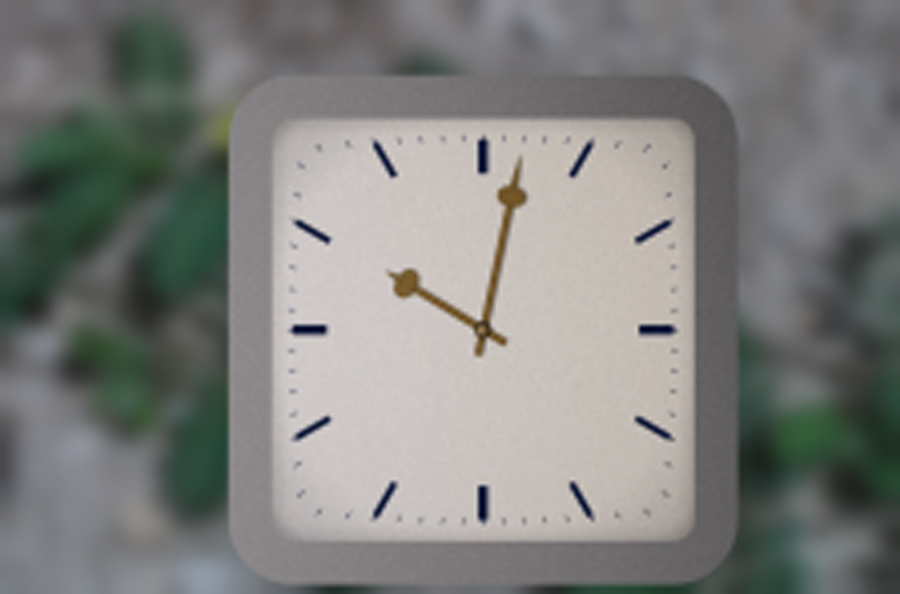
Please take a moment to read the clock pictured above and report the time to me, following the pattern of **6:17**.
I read **10:02**
